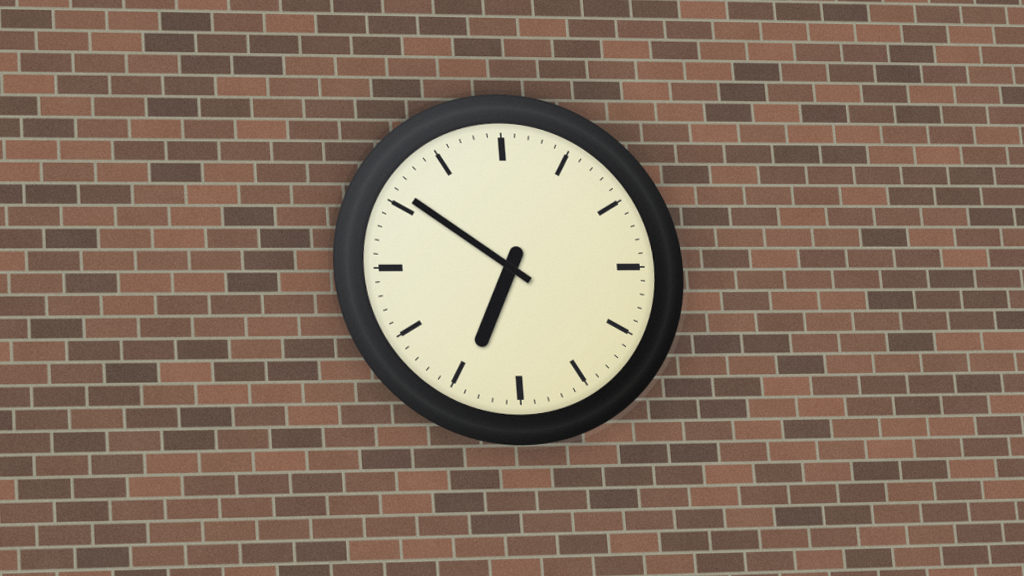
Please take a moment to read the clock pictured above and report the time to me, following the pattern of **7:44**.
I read **6:51**
